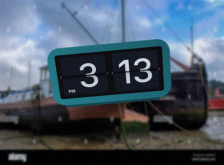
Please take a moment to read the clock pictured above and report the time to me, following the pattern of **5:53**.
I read **3:13**
